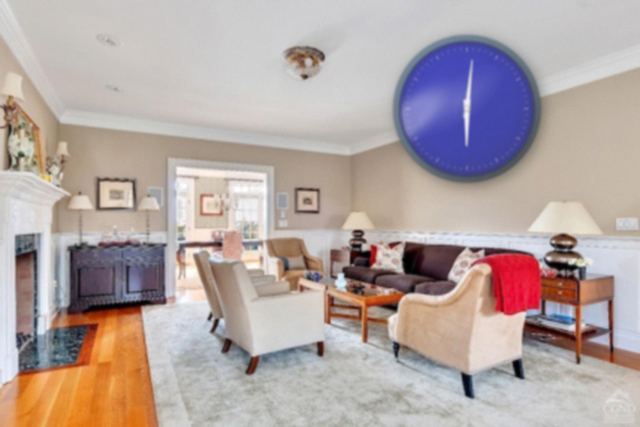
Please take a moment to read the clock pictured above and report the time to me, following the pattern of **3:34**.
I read **6:01**
